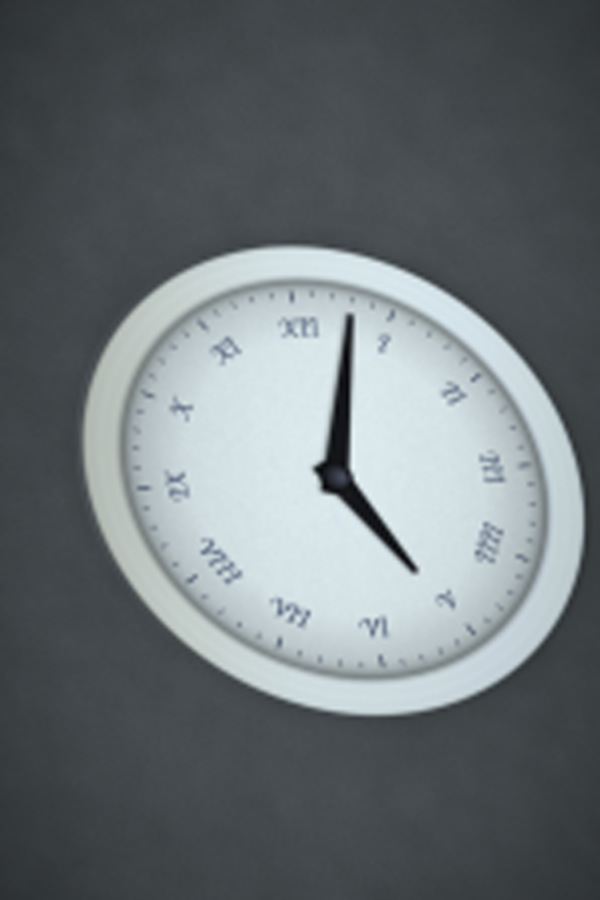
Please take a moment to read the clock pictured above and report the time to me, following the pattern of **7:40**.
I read **5:03**
